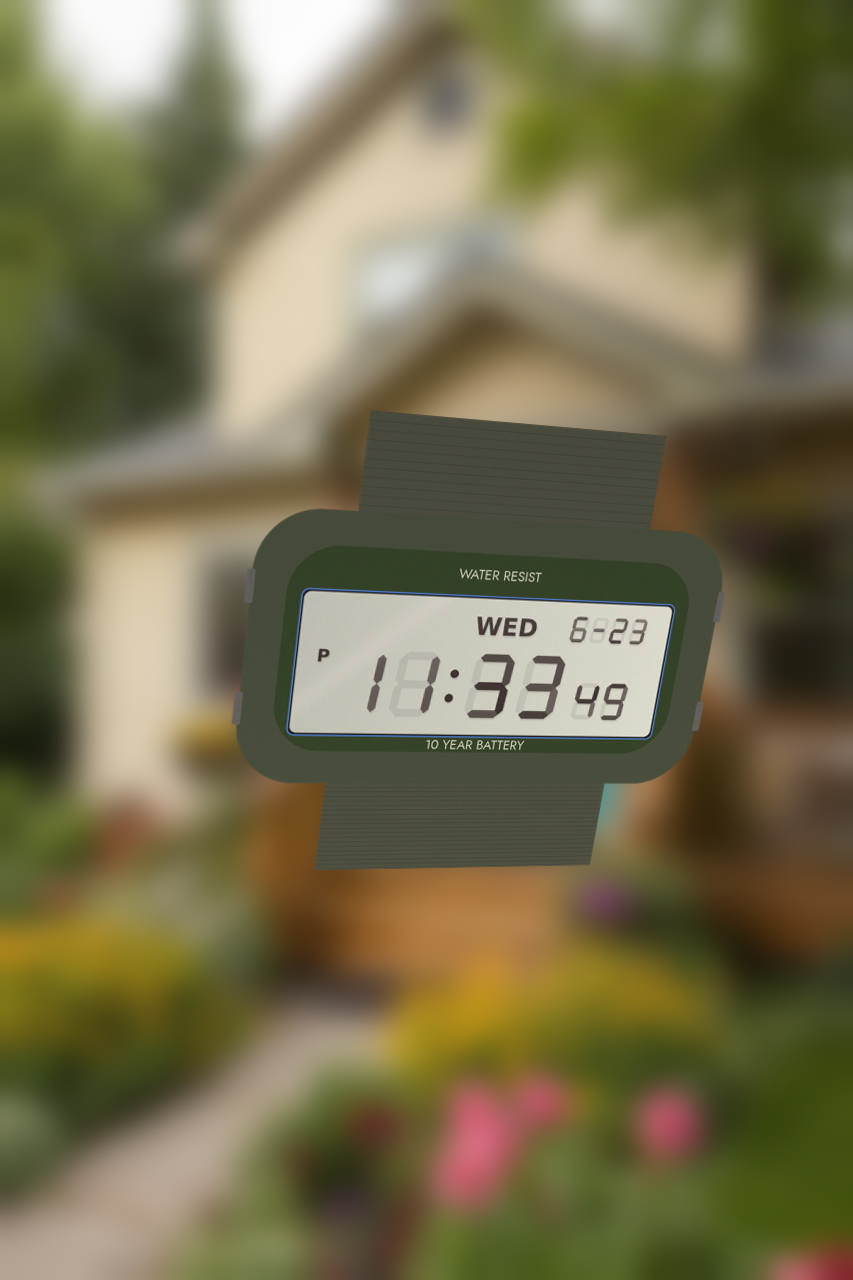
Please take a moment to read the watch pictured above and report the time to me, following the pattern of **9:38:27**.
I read **11:33:49**
